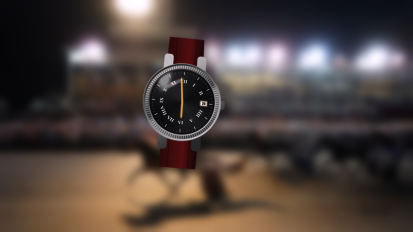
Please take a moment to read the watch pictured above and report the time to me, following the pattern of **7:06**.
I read **5:59**
